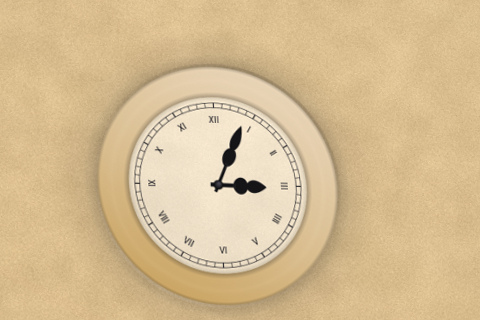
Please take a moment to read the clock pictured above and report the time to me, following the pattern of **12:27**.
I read **3:04**
